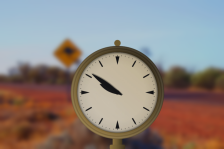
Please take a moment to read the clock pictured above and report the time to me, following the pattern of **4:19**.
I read **9:51**
